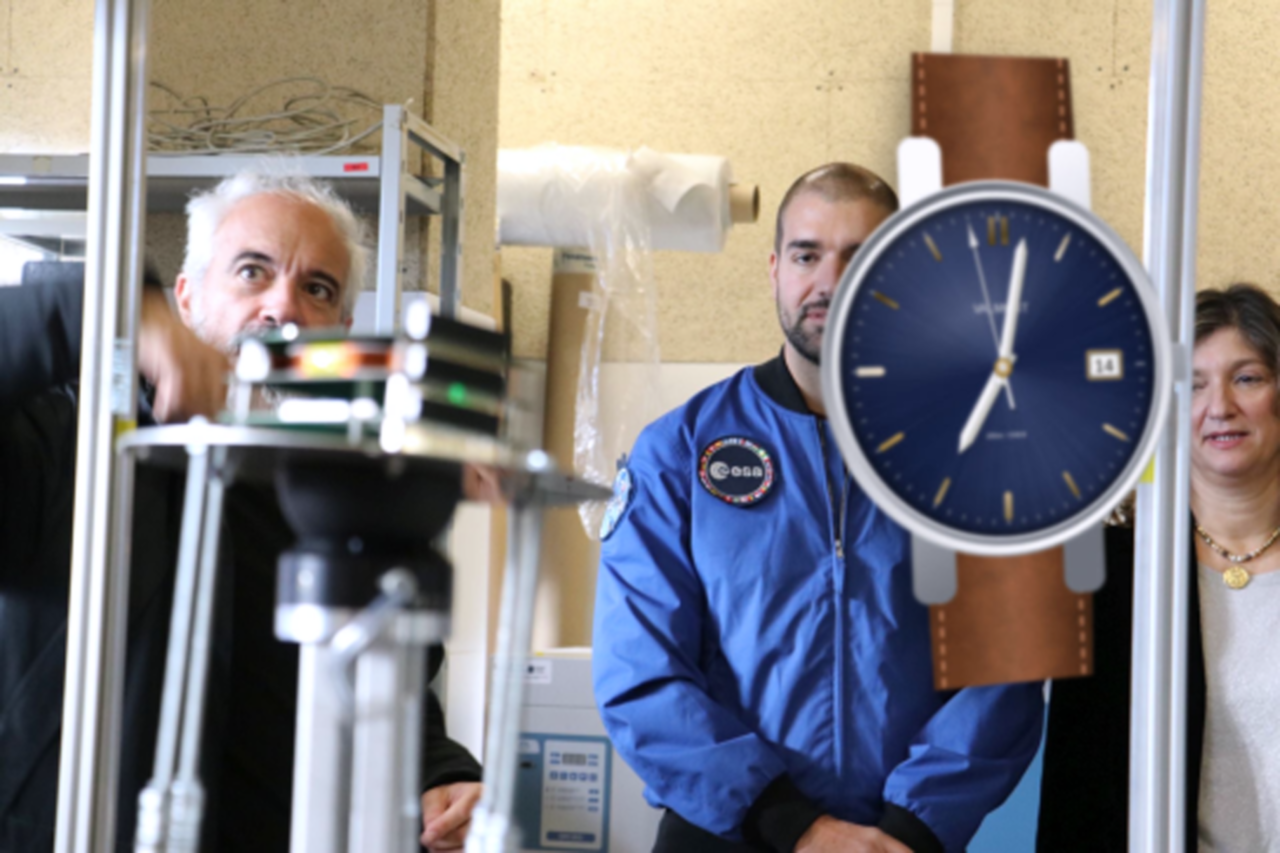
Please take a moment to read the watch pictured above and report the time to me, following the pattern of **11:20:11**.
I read **7:01:58**
